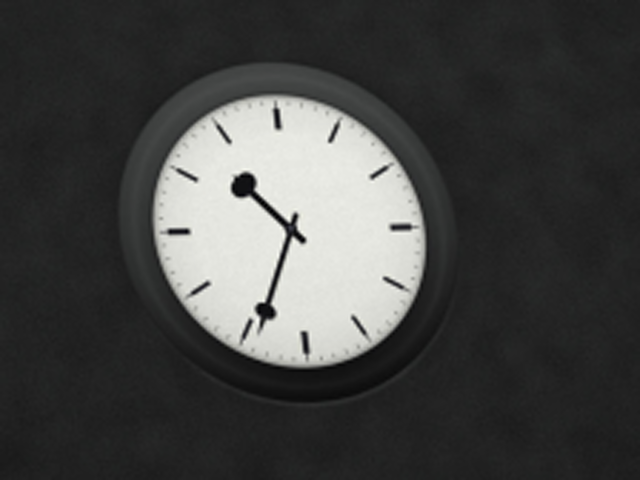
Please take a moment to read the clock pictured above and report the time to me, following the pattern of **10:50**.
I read **10:34**
